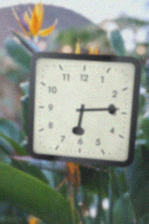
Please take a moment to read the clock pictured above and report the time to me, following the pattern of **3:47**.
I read **6:14**
